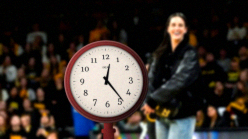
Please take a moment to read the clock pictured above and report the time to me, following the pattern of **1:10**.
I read **12:24**
